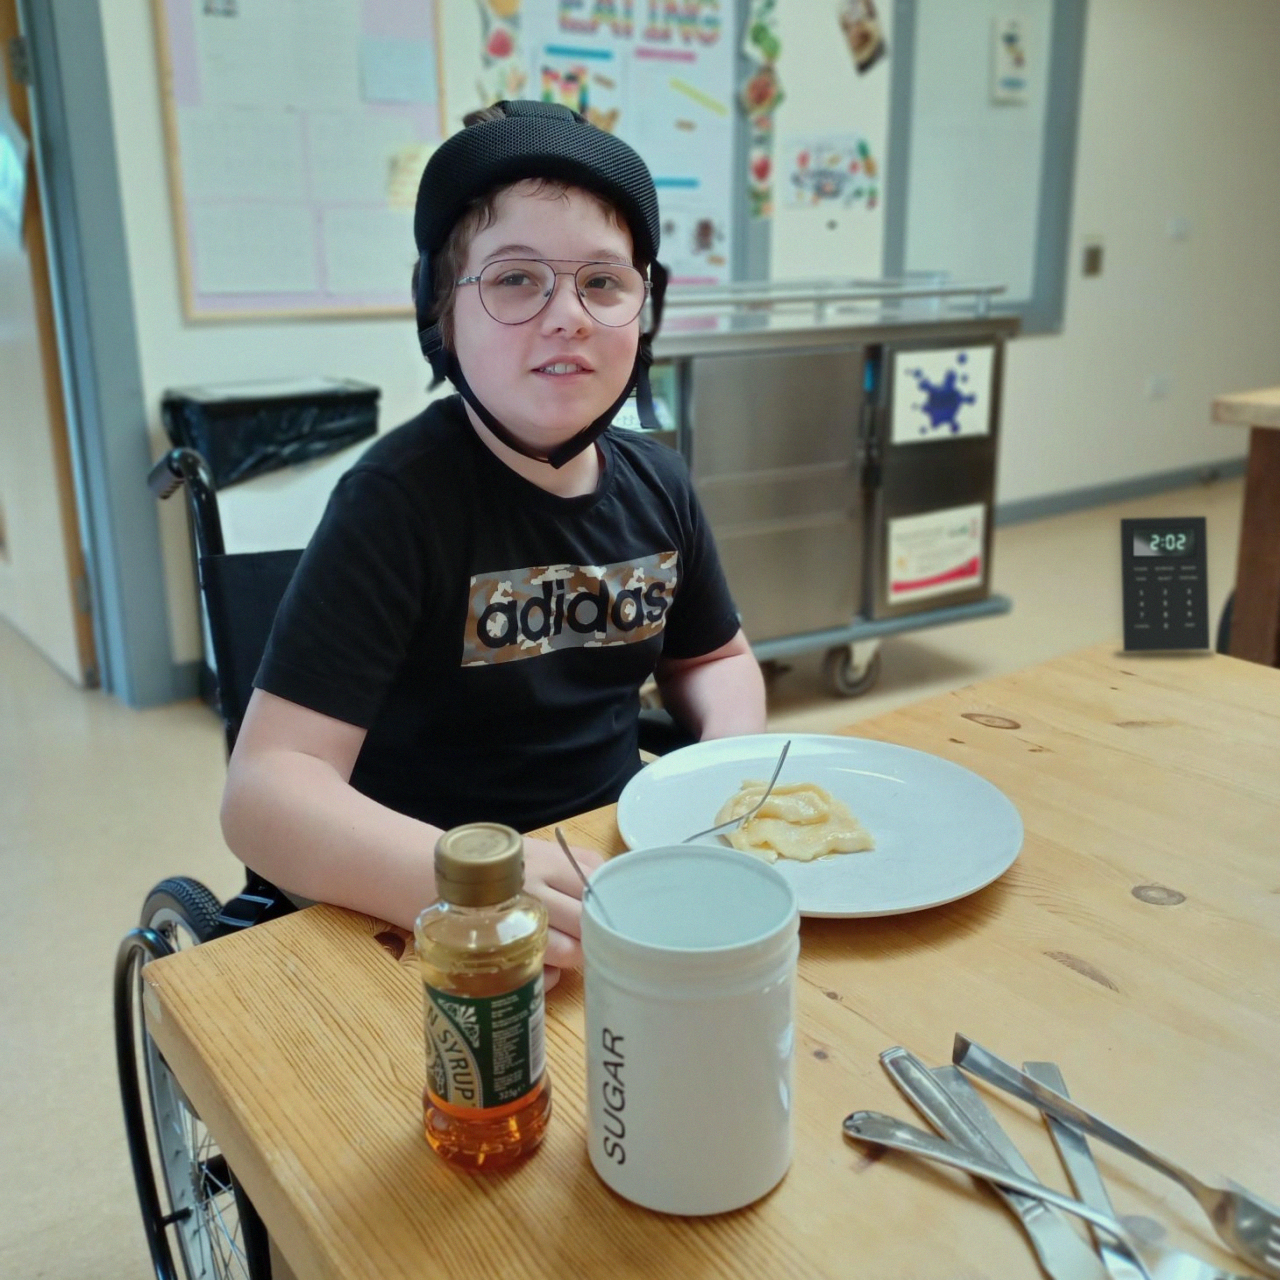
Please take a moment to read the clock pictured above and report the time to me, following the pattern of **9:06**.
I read **2:02**
